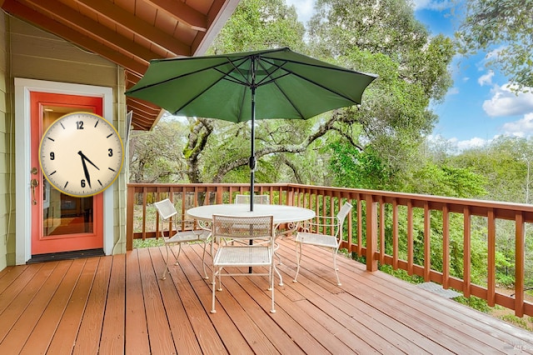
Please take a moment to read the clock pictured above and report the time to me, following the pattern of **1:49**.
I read **4:28**
